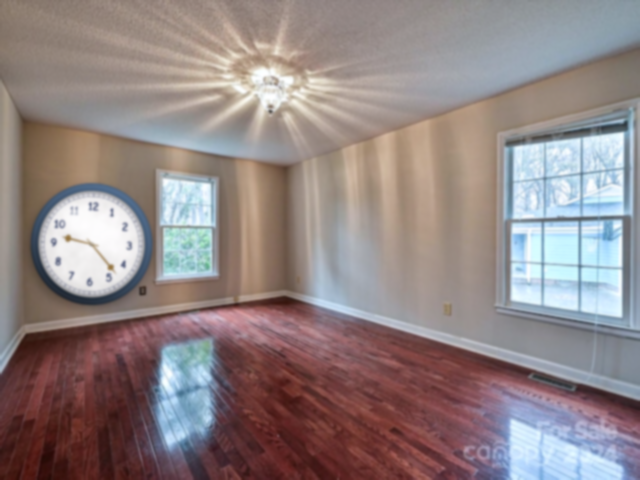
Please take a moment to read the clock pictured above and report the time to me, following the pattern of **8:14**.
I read **9:23**
